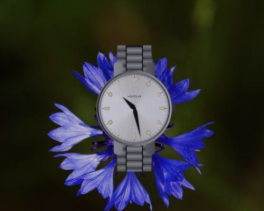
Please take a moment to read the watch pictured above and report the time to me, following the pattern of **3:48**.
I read **10:28**
